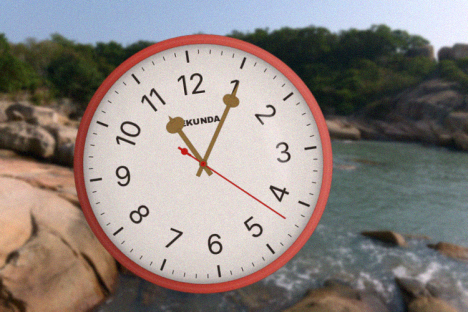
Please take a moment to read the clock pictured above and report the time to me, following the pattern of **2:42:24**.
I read **11:05:22**
